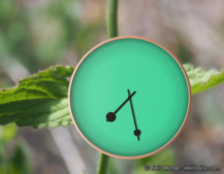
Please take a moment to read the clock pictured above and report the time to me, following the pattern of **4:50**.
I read **7:28**
